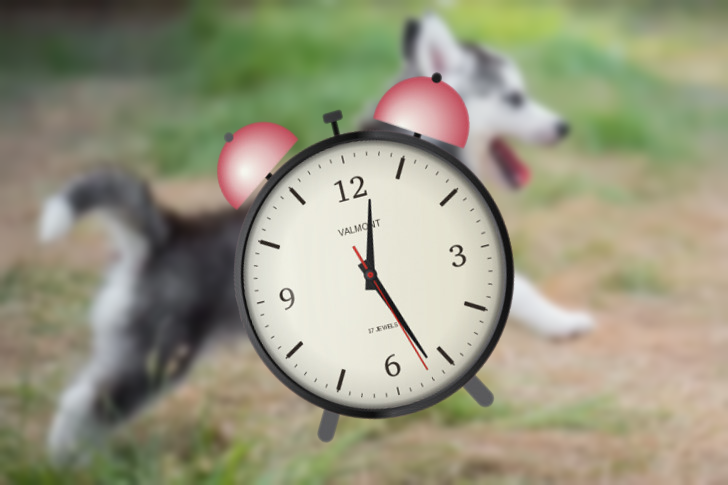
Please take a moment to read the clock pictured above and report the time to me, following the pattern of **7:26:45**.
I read **12:26:27**
